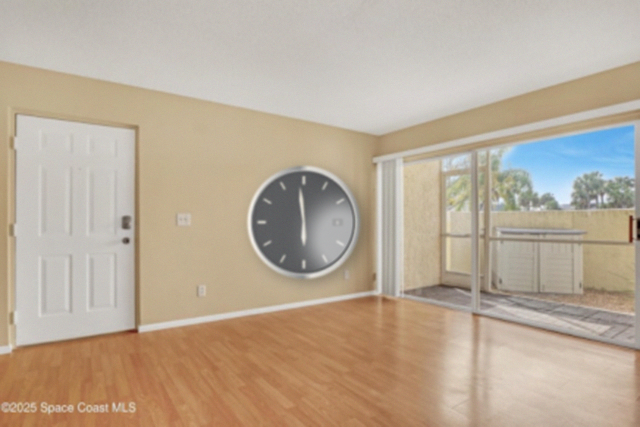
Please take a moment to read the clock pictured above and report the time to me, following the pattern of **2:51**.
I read **5:59**
